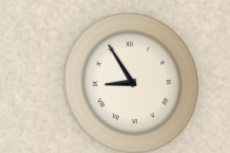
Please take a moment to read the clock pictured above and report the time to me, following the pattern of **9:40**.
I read **8:55**
